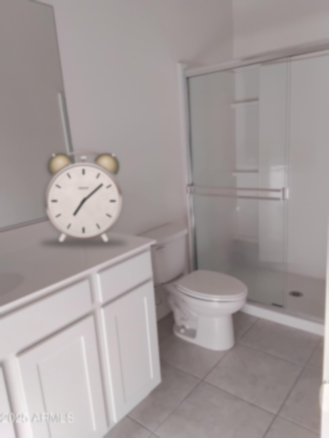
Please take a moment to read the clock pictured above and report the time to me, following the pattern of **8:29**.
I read **7:08**
